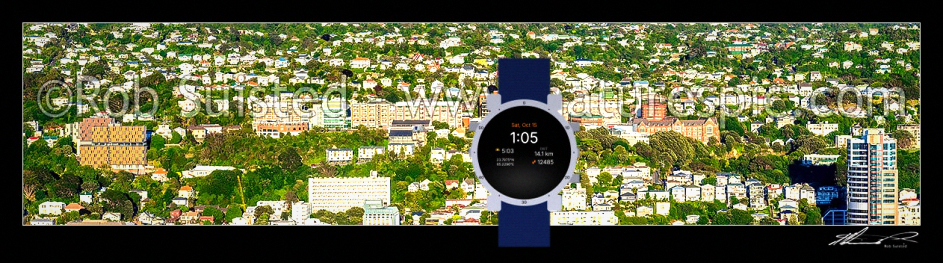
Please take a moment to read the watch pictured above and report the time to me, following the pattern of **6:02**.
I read **1:05**
